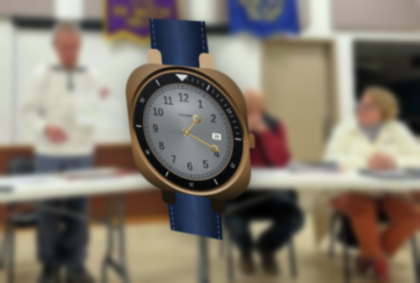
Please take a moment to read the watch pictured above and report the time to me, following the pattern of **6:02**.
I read **1:19**
